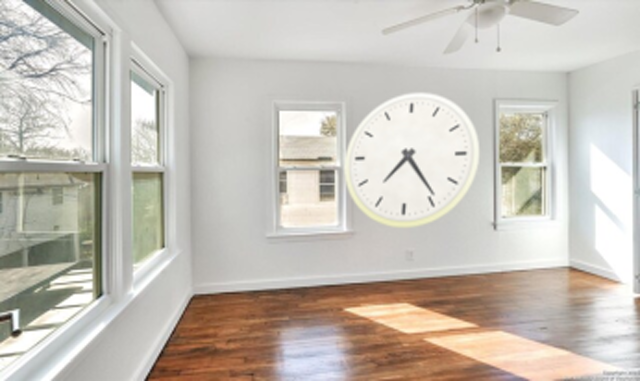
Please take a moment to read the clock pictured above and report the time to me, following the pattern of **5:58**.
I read **7:24**
